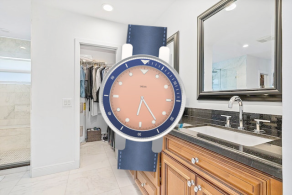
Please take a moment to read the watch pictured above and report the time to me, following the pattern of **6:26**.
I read **6:24**
